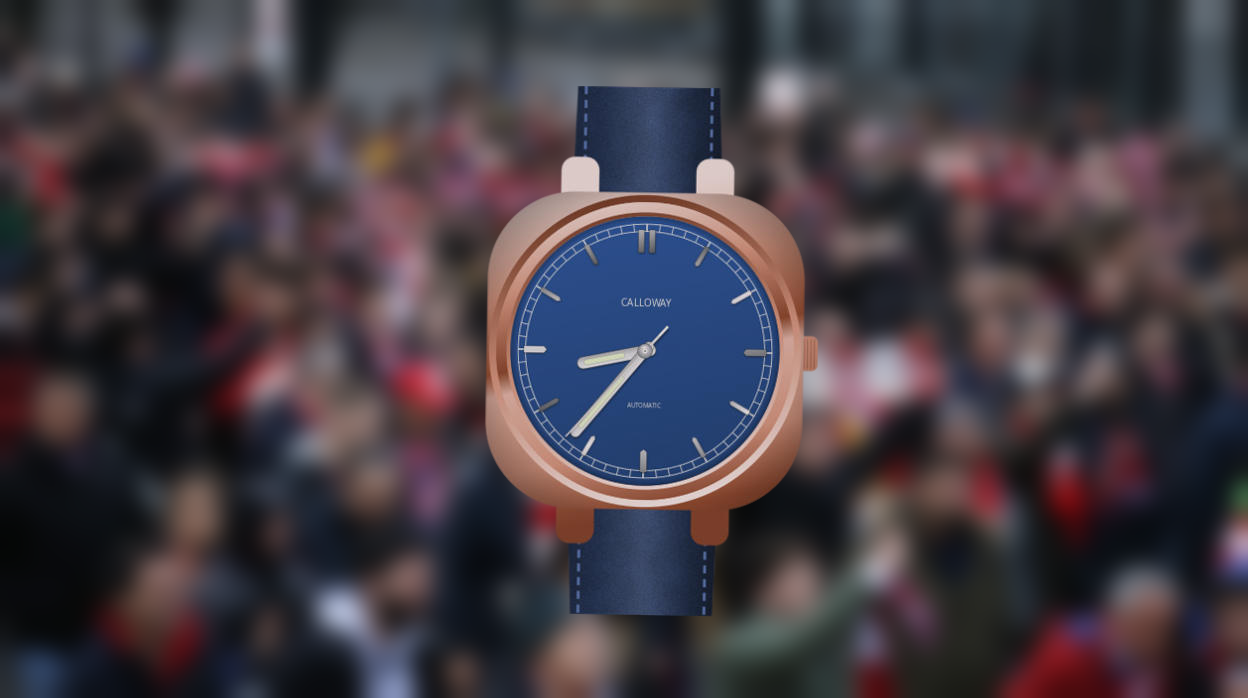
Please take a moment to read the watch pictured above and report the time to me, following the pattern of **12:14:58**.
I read **8:36:37**
